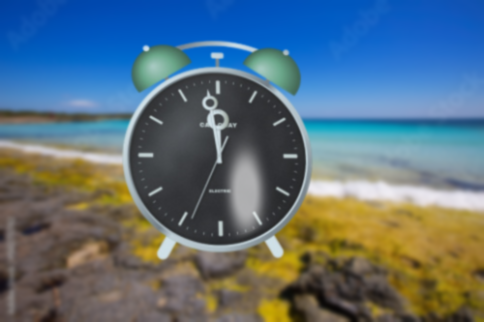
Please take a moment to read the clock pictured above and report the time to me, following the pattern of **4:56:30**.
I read **11:58:34**
